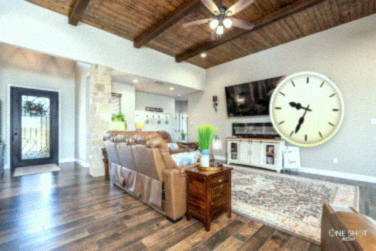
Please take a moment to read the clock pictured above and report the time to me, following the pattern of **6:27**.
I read **9:34**
